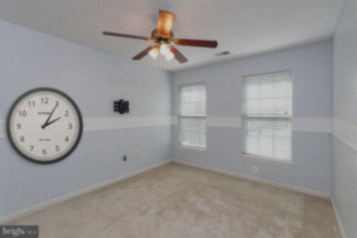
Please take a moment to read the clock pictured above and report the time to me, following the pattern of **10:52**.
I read **2:05**
